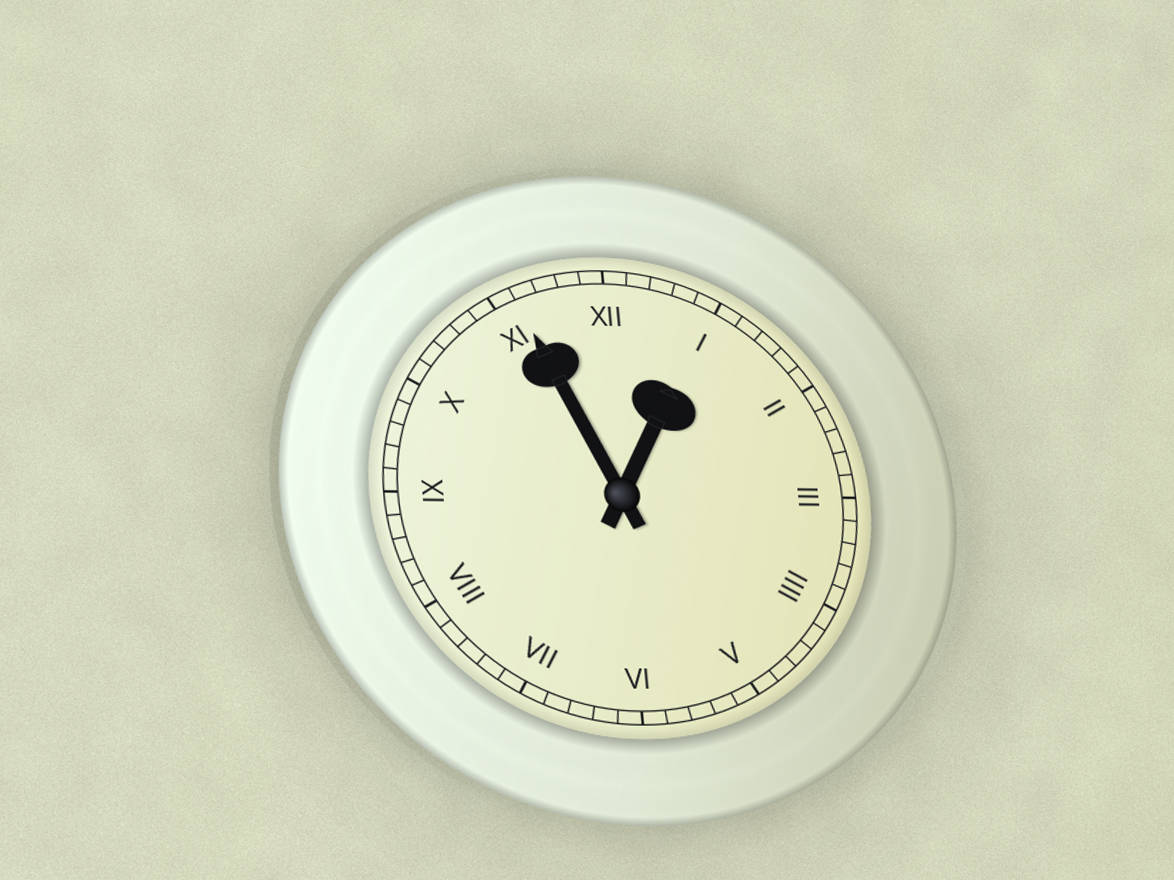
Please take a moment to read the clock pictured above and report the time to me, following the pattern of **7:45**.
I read **12:56**
